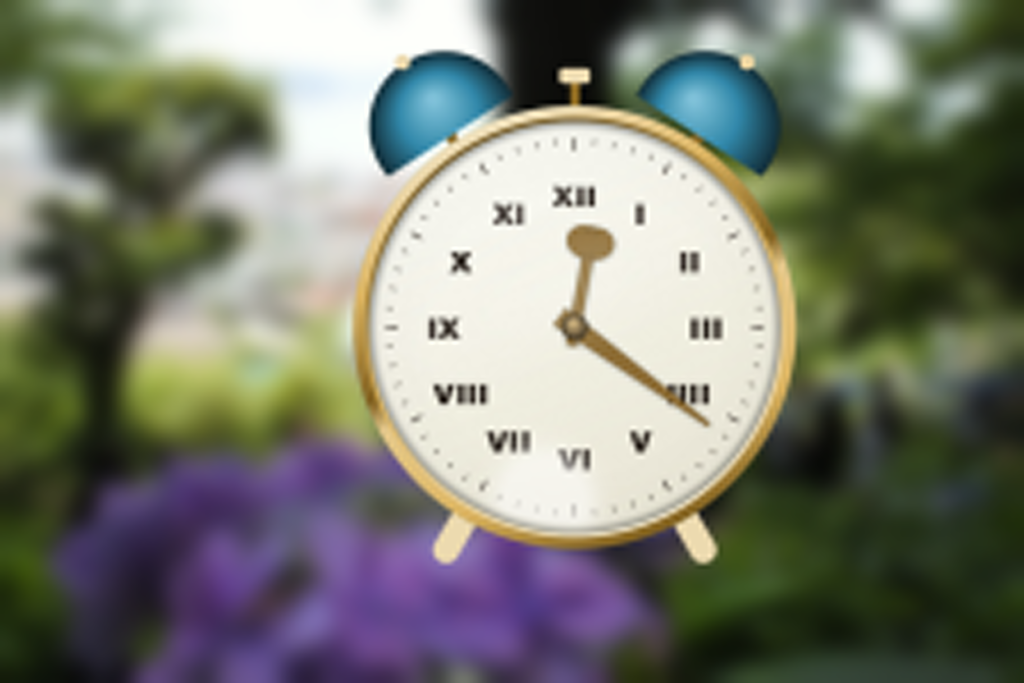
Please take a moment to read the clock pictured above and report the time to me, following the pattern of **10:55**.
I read **12:21**
